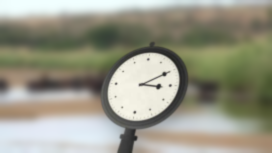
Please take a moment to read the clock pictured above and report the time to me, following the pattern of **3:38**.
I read **3:10**
